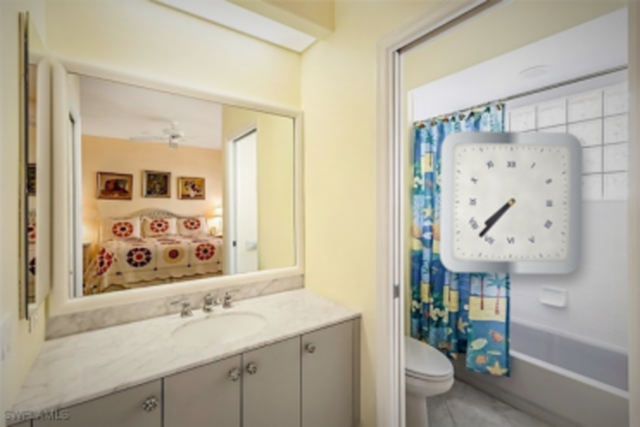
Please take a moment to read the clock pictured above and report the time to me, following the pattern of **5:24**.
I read **7:37**
